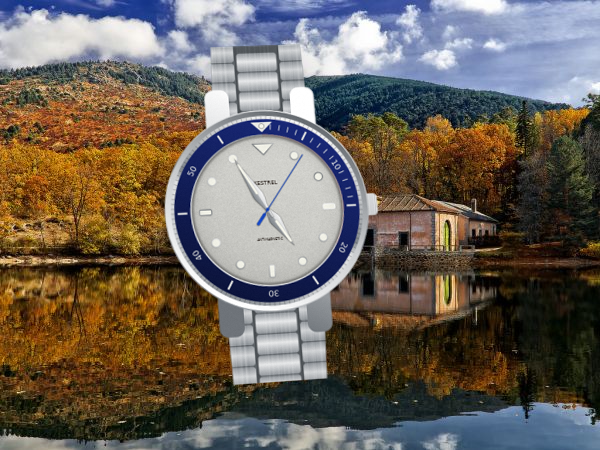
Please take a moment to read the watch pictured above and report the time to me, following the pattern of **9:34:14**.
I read **4:55:06**
